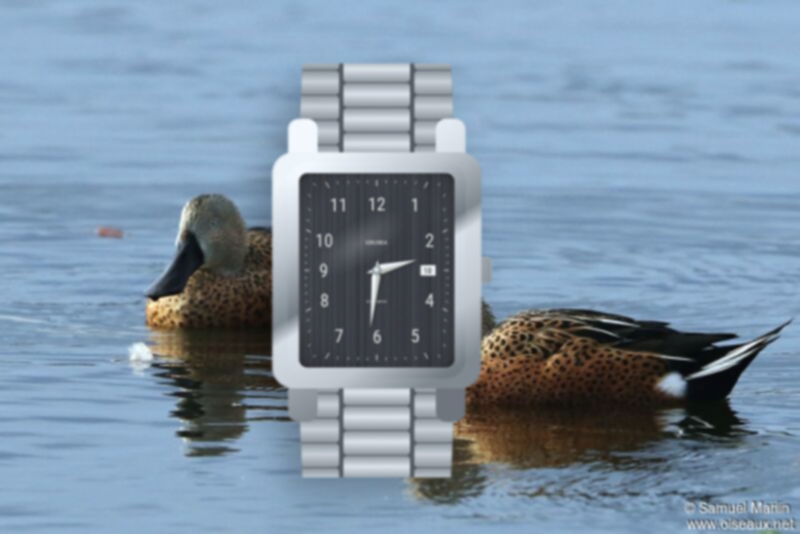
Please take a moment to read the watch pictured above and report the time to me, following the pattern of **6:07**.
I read **2:31**
